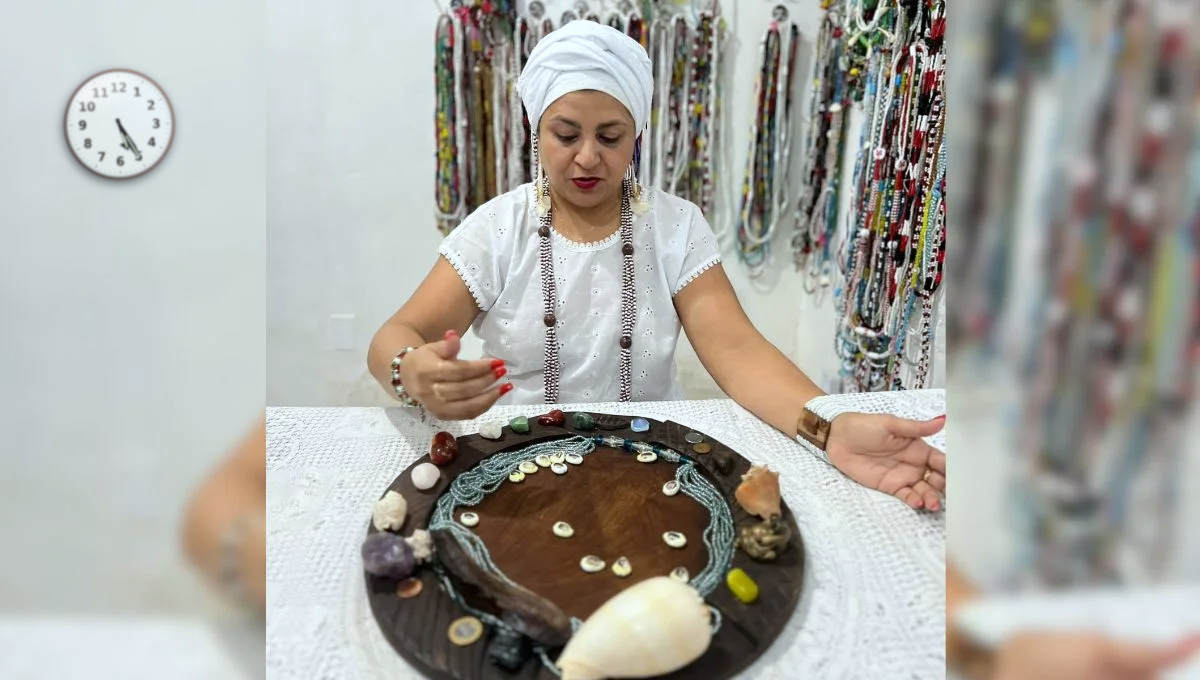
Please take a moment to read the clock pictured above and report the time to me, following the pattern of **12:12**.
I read **5:25**
